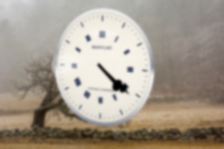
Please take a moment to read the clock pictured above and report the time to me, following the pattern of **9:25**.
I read **4:21**
